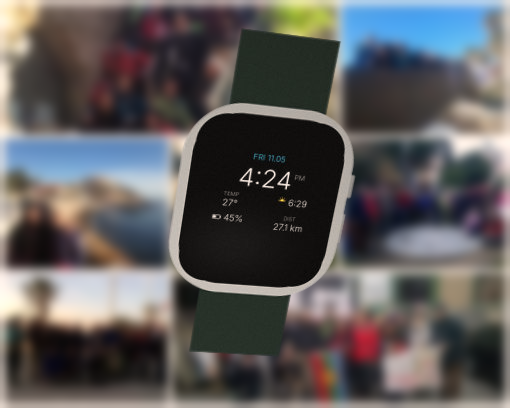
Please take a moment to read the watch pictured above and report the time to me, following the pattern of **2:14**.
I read **4:24**
